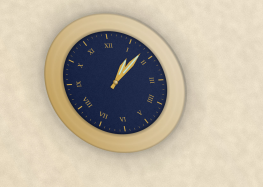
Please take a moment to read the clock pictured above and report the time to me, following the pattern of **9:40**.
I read **1:08**
